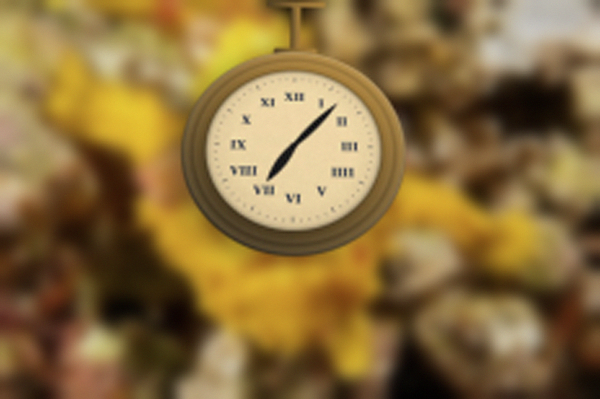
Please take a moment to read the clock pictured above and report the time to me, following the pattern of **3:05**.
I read **7:07**
